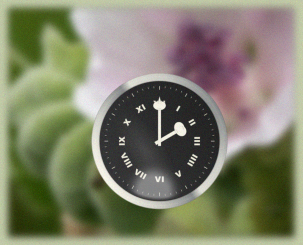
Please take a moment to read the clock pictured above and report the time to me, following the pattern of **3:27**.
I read **2:00**
